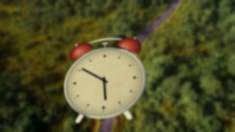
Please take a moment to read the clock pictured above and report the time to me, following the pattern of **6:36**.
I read **5:51**
